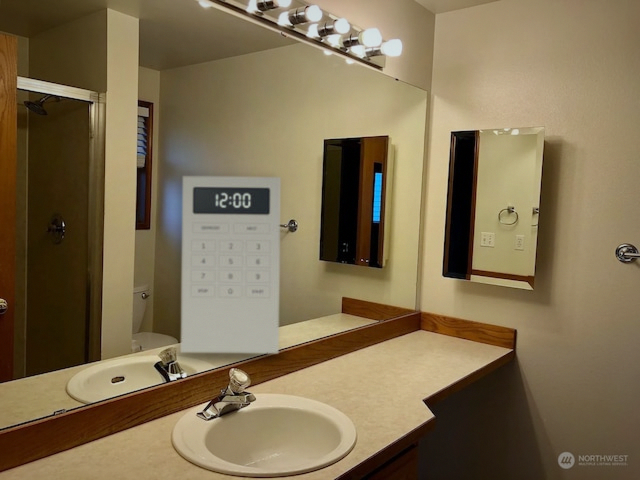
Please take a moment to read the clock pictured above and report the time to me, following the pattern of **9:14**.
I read **12:00**
